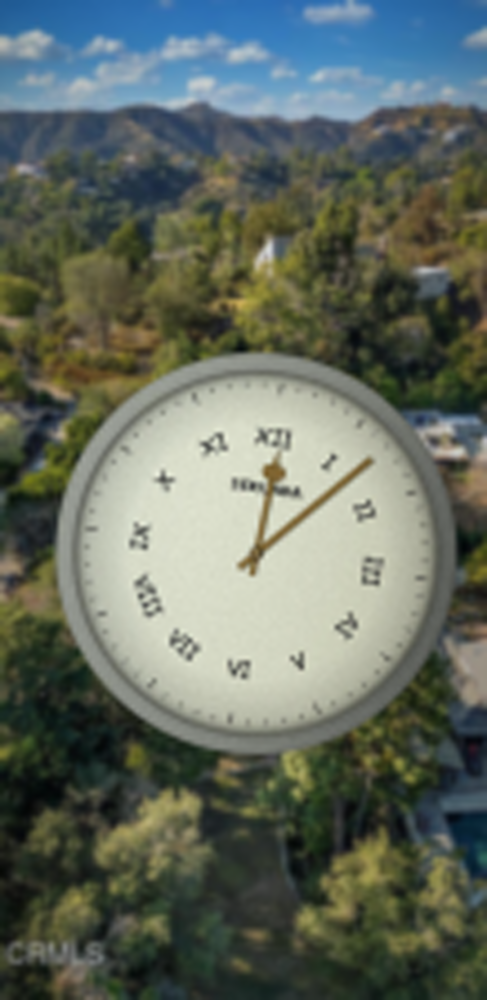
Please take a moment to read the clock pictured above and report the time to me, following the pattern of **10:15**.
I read **12:07**
